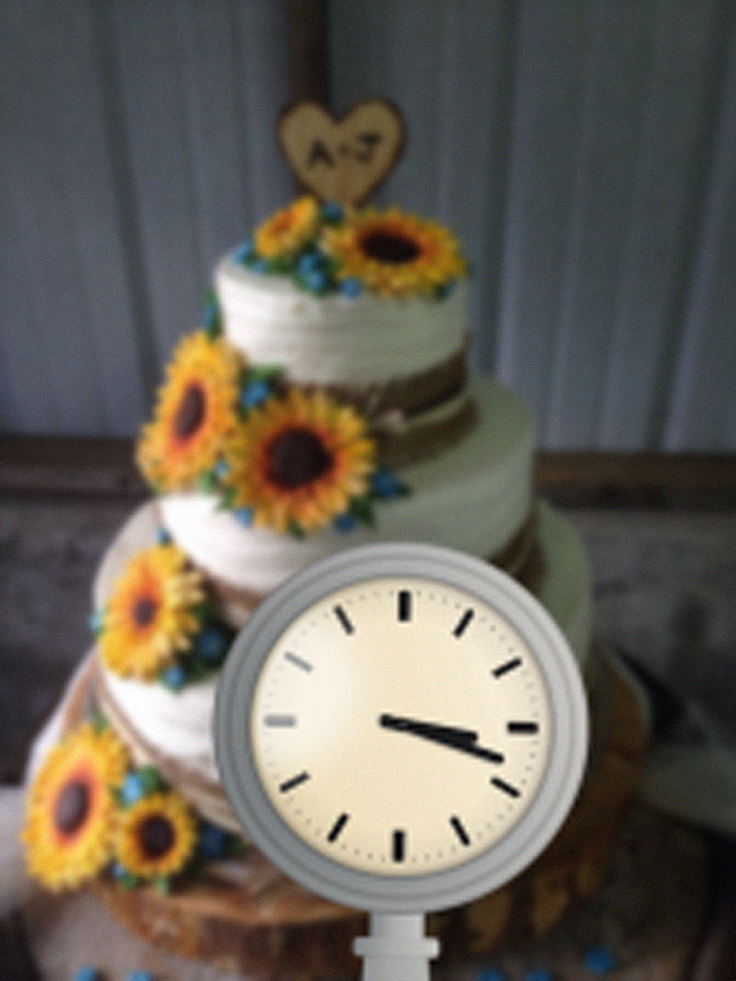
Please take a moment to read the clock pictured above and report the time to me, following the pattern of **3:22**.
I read **3:18**
